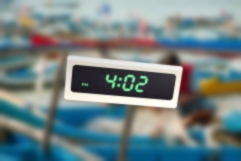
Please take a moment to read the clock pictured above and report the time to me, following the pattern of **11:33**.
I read **4:02**
